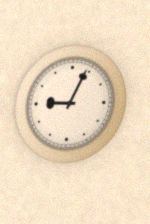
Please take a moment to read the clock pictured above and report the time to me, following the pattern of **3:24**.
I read **9:04**
